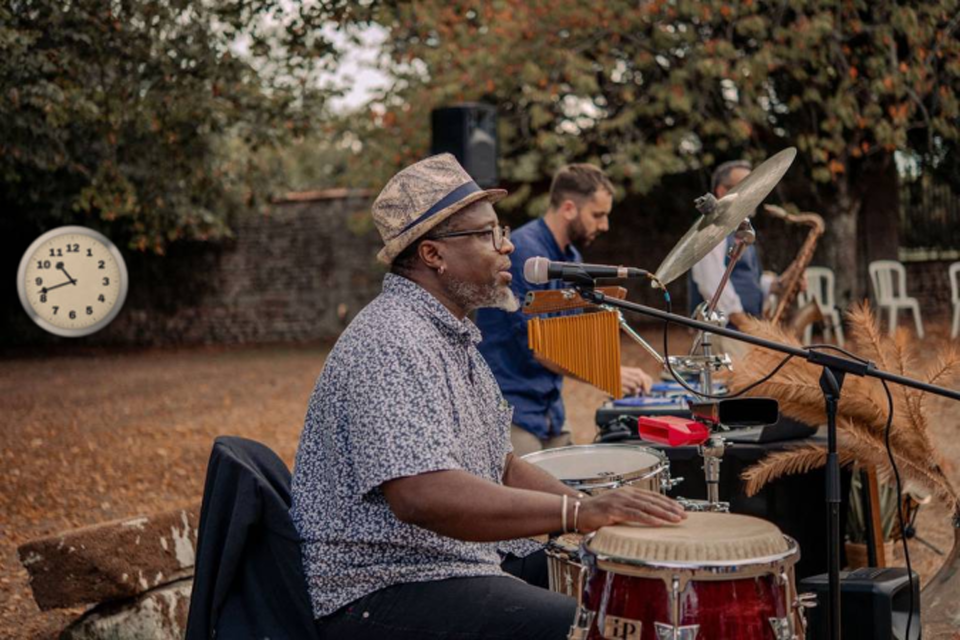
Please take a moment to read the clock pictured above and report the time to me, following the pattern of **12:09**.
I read **10:42**
